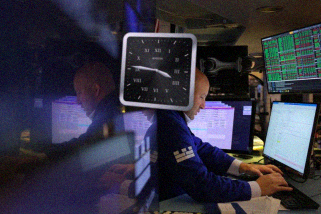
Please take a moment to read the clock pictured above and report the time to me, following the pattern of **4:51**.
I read **3:46**
